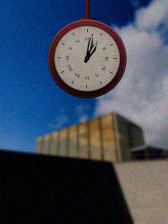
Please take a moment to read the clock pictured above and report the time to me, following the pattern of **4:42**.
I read **1:02**
